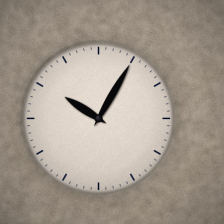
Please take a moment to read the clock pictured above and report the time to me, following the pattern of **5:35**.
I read **10:05**
